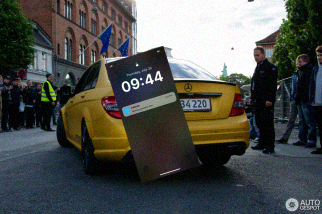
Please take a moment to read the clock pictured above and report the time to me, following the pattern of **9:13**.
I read **9:44**
